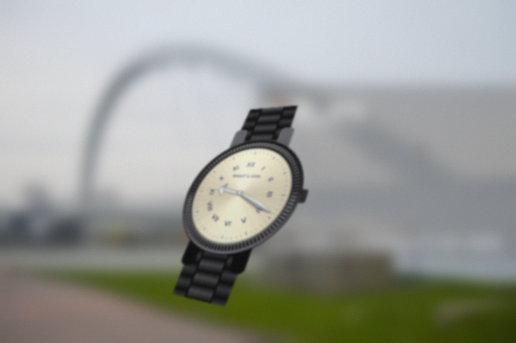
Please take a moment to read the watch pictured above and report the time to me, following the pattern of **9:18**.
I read **9:19**
